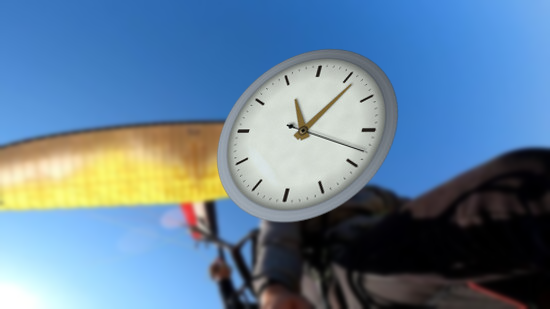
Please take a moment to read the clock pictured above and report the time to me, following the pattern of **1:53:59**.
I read **11:06:18**
